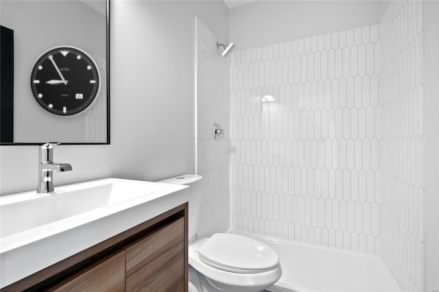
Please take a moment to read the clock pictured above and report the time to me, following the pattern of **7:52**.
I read **8:55**
